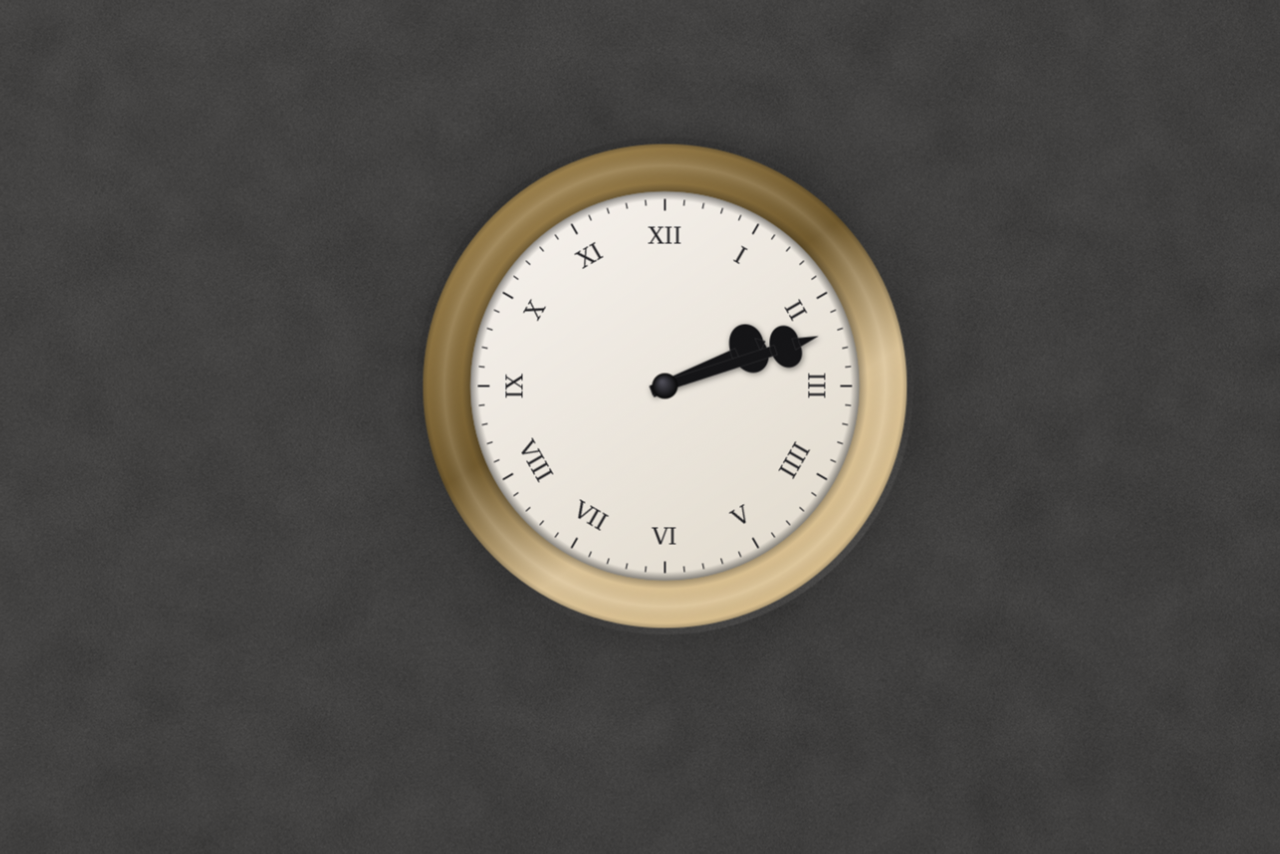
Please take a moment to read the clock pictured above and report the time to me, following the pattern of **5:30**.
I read **2:12**
